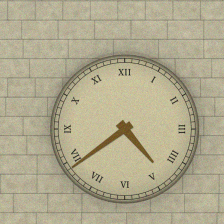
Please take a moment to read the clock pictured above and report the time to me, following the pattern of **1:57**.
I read **4:39**
